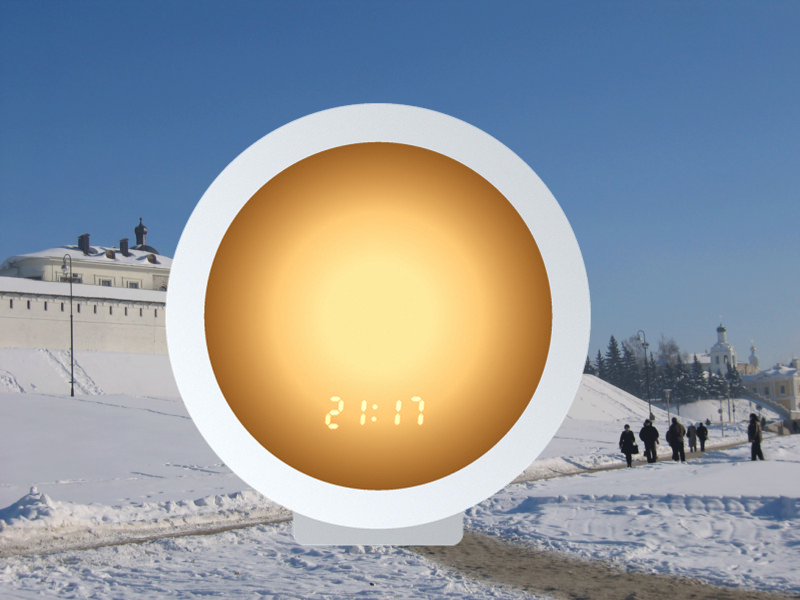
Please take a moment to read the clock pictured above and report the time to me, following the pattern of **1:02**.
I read **21:17**
